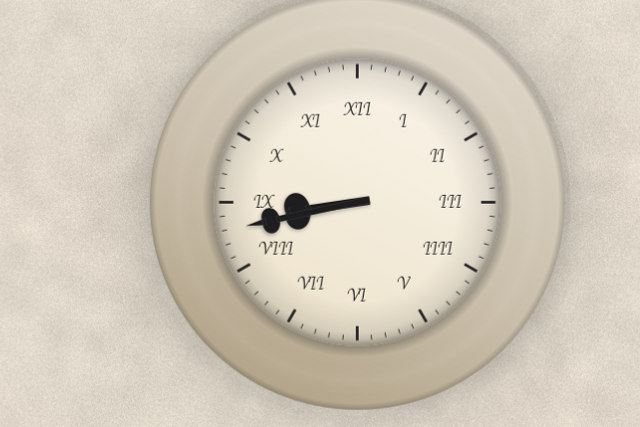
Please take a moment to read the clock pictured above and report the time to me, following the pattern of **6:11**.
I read **8:43**
